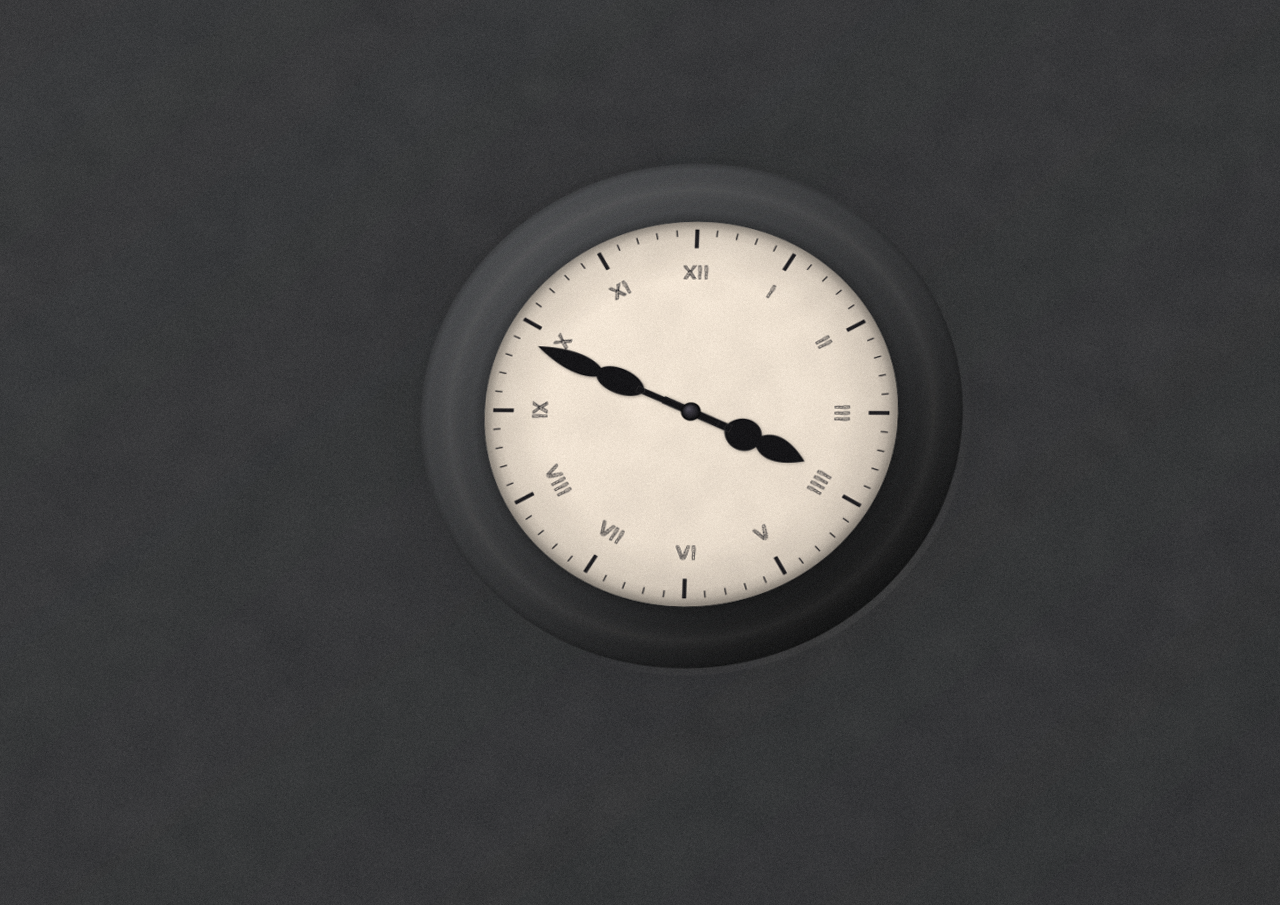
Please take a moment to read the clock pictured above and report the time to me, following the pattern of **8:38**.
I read **3:49**
